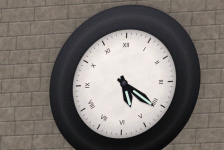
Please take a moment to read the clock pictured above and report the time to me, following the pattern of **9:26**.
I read **5:21**
